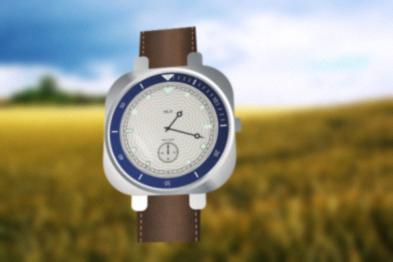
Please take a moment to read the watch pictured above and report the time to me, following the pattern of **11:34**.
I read **1:18**
